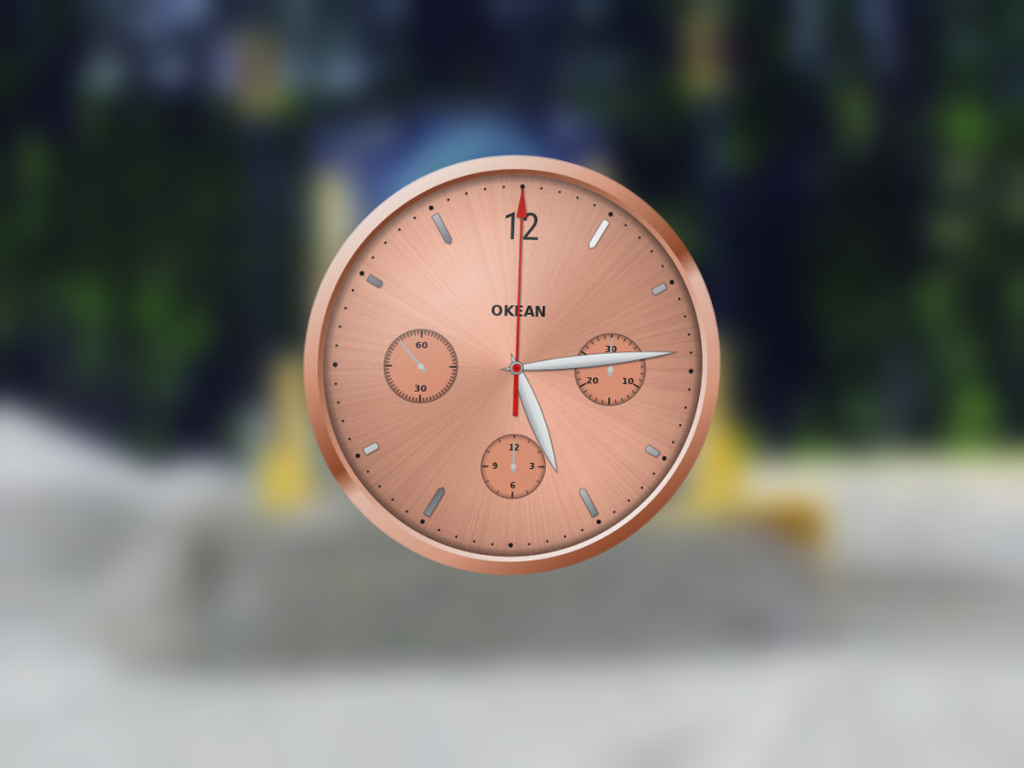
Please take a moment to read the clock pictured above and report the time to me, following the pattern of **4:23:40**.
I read **5:13:53**
